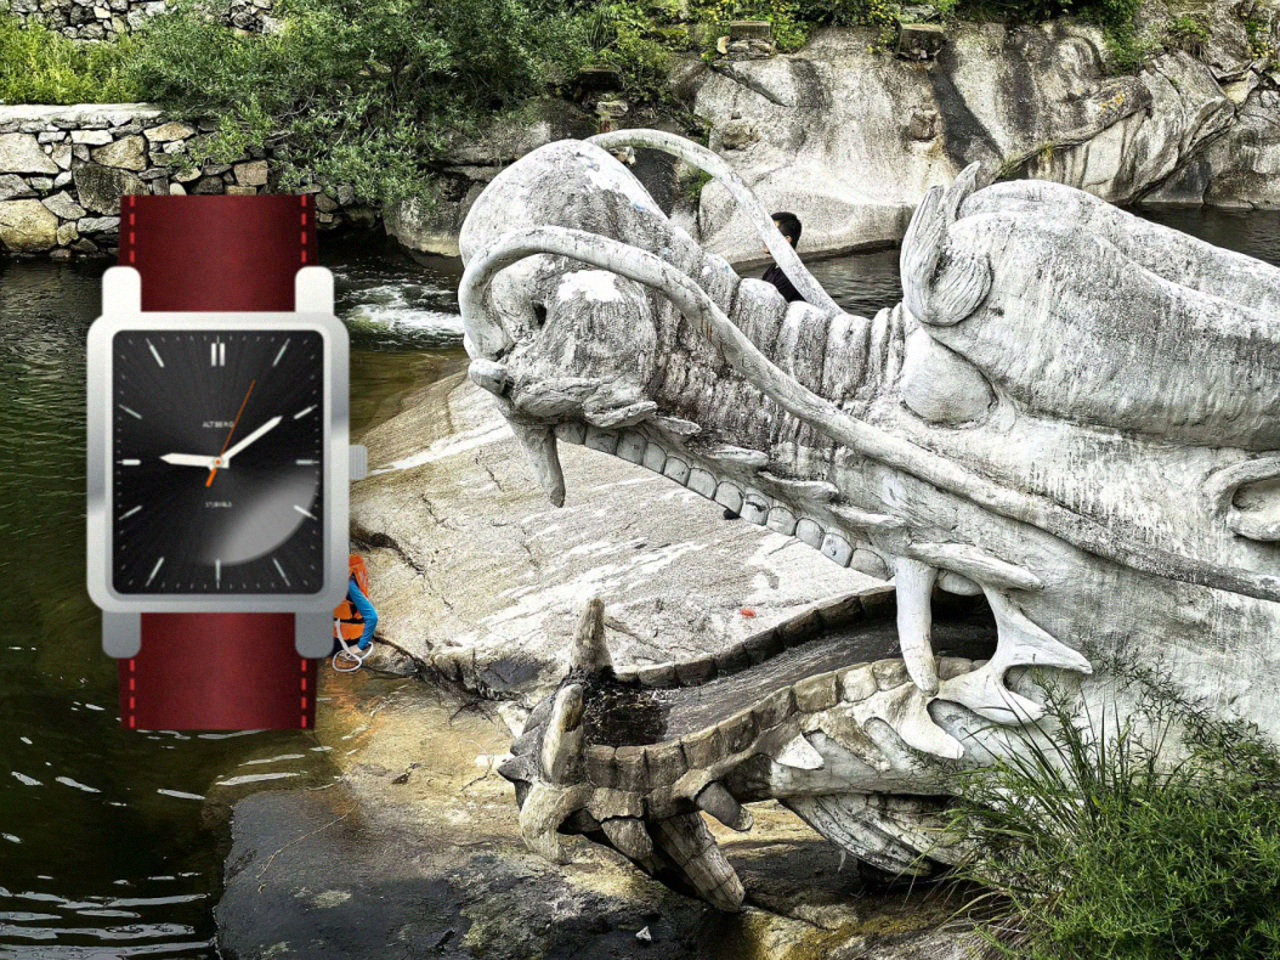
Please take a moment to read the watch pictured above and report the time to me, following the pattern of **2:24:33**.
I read **9:09:04**
